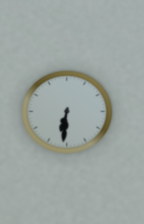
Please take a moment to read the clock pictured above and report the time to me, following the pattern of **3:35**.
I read **6:31**
